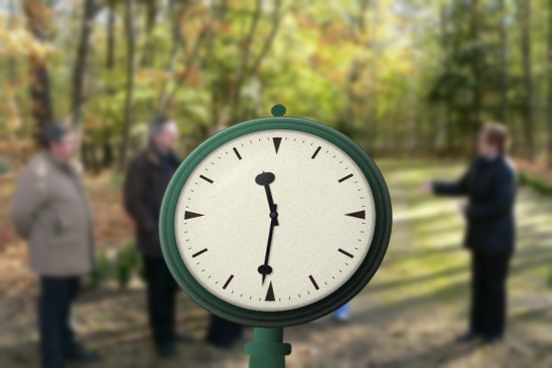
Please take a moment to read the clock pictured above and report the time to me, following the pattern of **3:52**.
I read **11:31**
